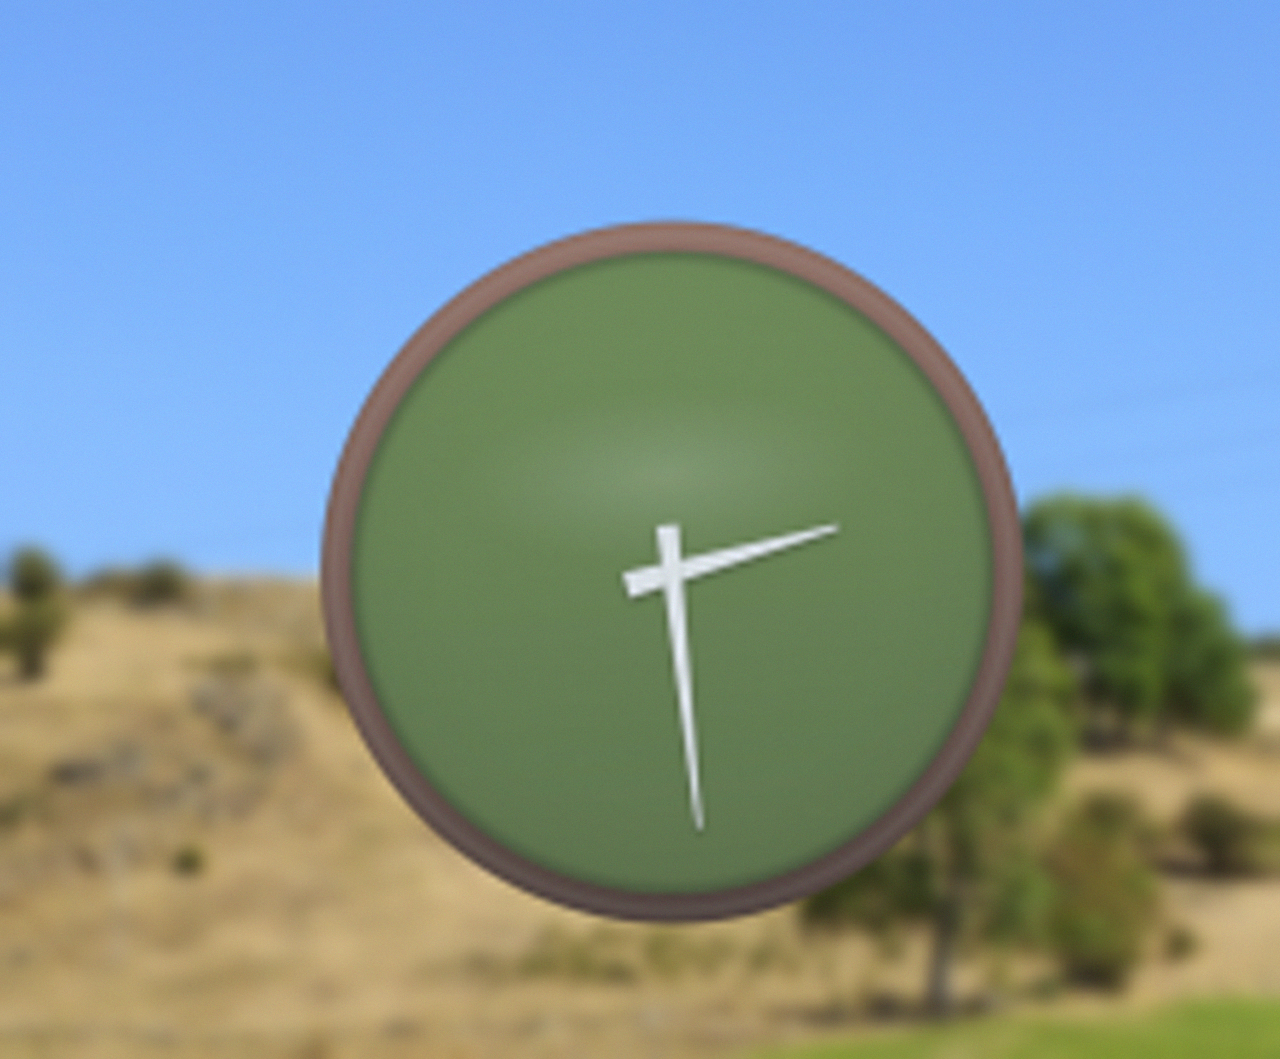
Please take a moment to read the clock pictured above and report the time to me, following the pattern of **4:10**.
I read **2:29**
